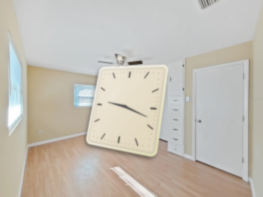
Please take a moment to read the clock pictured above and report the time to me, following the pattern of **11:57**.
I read **9:18**
